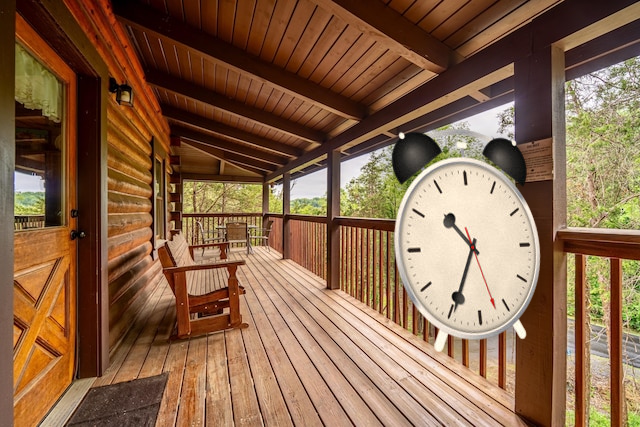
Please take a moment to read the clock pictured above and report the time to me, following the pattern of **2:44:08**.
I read **10:34:27**
